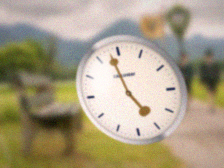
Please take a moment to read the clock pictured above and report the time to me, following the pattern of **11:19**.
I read **4:58**
